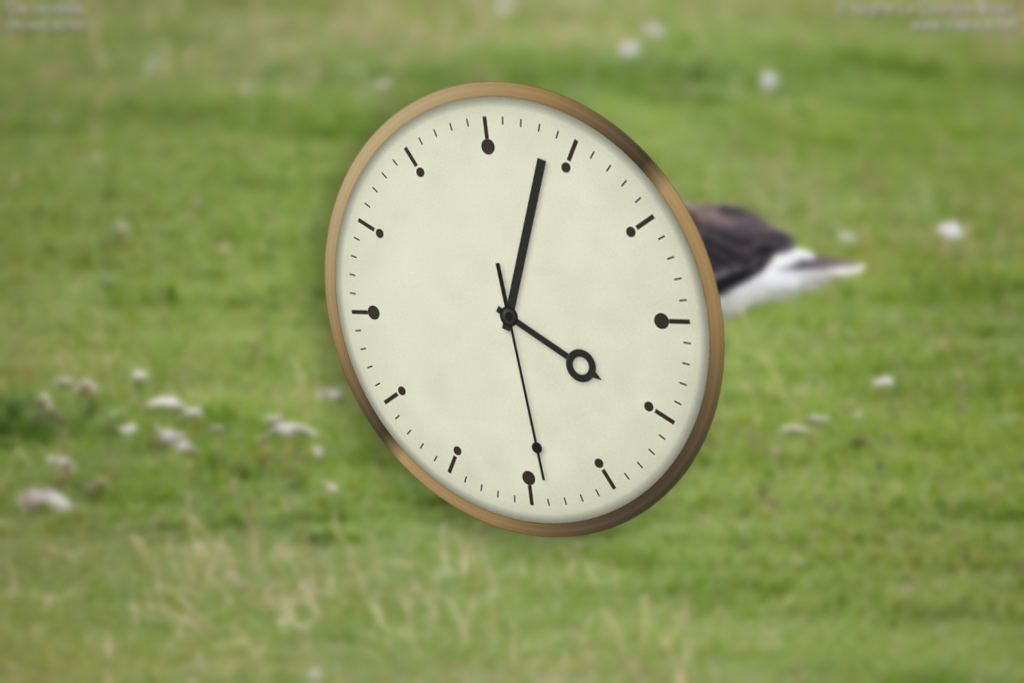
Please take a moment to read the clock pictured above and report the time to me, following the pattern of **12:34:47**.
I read **4:03:29**
